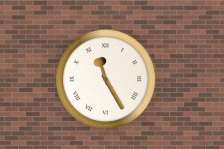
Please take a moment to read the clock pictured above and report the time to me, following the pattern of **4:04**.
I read **11:25**
